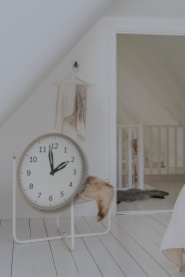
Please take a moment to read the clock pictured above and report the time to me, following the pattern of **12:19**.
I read **1:58**
